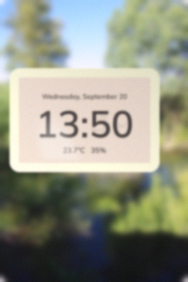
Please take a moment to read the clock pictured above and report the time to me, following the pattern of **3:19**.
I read **13:50**
